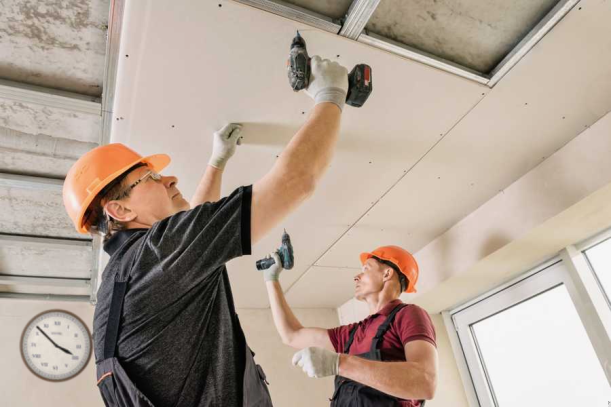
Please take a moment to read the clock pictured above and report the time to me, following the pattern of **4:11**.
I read **3:52**
